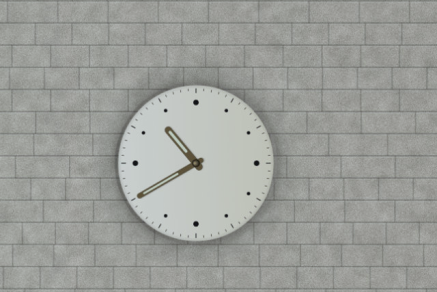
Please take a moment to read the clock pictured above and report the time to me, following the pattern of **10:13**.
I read **10:40**
